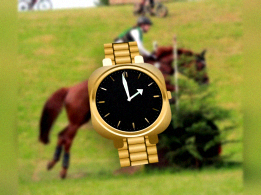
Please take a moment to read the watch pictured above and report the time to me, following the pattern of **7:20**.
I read **1:59**
